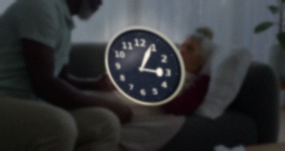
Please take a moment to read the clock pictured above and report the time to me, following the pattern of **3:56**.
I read **3:04**
